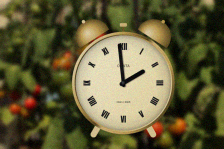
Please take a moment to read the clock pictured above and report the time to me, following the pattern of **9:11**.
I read **1:59**
